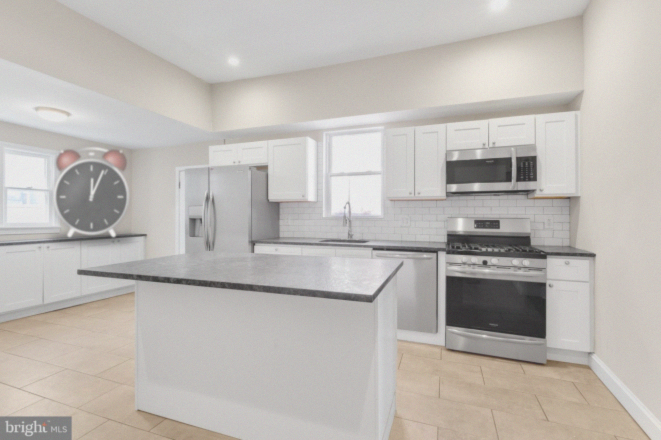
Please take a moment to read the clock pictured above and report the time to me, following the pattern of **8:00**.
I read **12:04**
